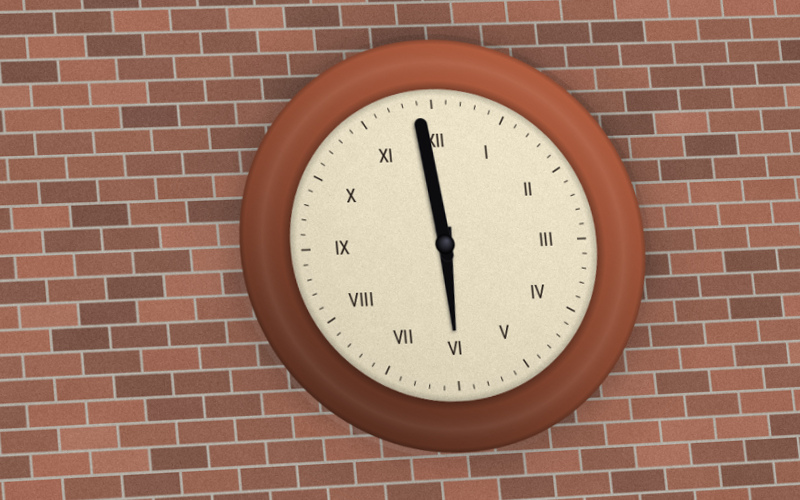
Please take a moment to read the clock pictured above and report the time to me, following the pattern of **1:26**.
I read **5:59**
